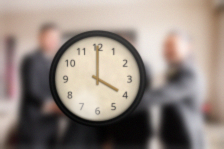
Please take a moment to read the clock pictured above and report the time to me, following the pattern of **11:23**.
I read **4:00**
